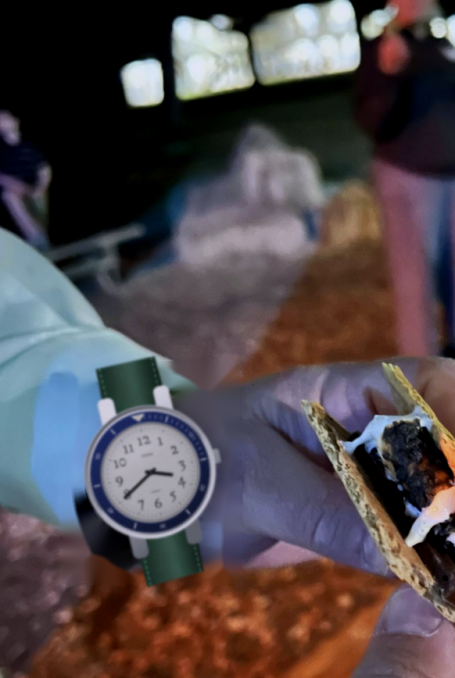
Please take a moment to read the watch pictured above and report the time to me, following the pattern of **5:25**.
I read **3:40**
